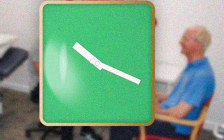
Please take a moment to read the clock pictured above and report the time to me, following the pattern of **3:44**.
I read **10:19**
